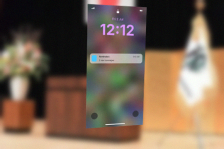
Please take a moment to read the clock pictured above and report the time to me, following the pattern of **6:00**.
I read **12:12**
